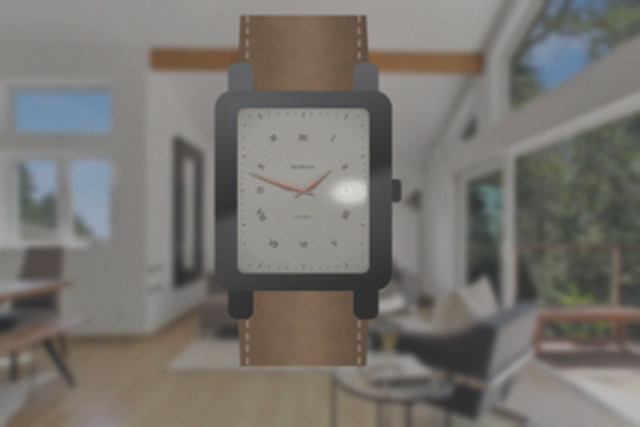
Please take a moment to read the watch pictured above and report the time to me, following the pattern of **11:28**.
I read **1:48**
